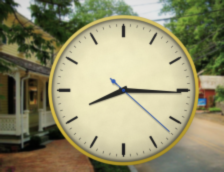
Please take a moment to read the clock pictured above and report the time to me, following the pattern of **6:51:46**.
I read **8:15:22**
